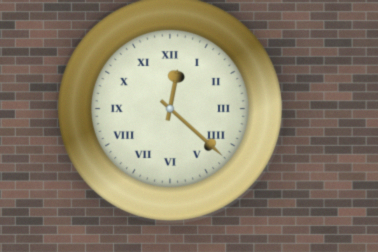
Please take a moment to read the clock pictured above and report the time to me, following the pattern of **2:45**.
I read **12:22**
